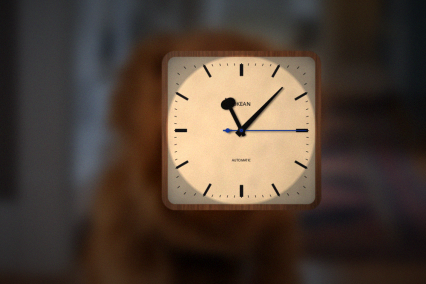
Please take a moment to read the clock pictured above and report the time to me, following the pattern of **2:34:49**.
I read **11:07:15**
